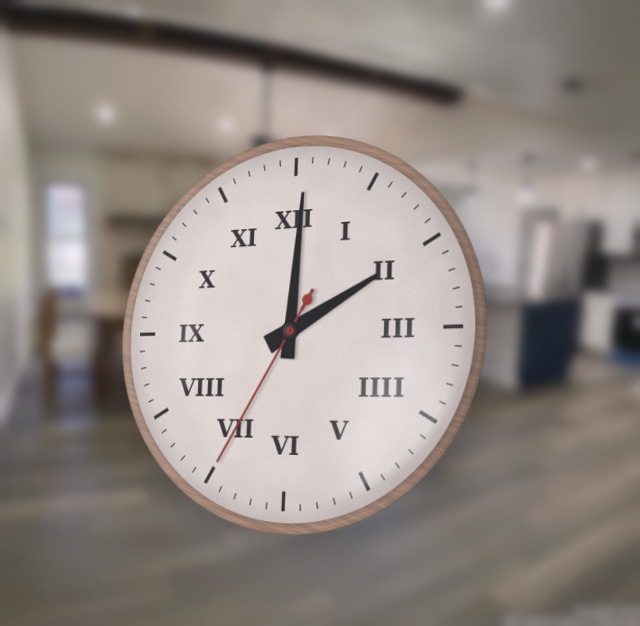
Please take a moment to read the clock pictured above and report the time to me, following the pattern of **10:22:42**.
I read **2:00:35**
